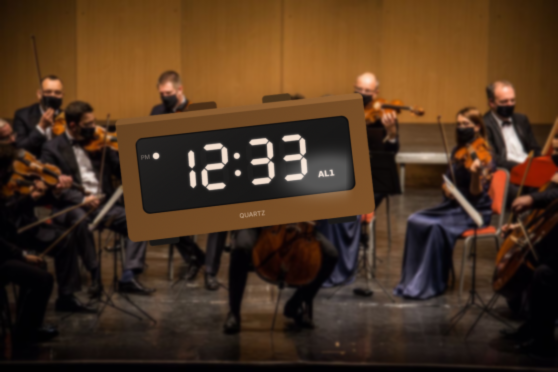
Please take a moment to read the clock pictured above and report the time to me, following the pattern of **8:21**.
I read **12:33**
